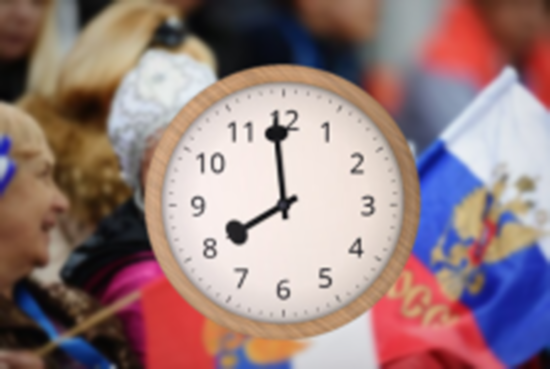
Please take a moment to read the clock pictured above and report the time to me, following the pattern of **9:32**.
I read **7:59**
